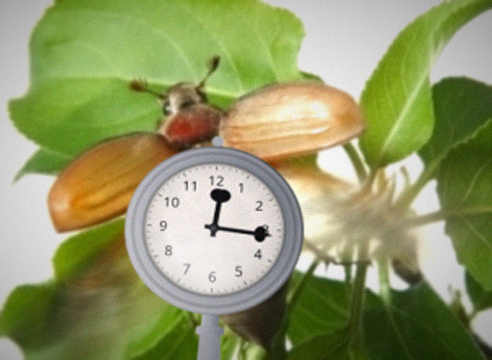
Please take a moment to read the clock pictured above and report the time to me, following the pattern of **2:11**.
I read **12:16**
